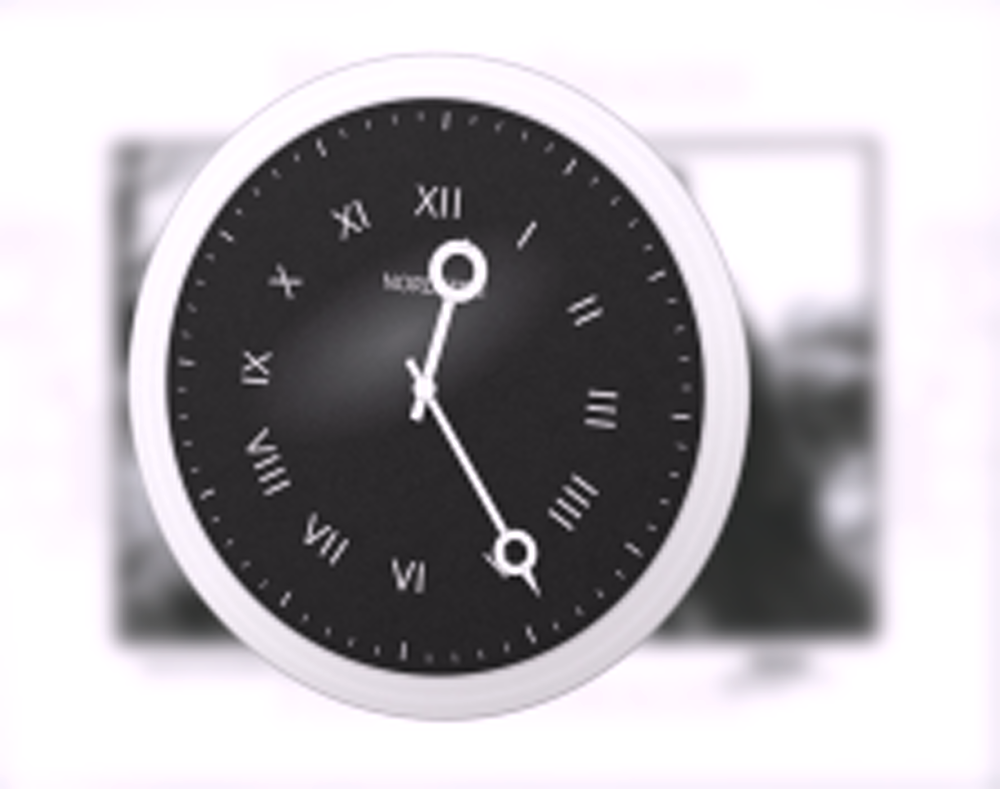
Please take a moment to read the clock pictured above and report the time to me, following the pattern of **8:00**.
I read **12:24**
